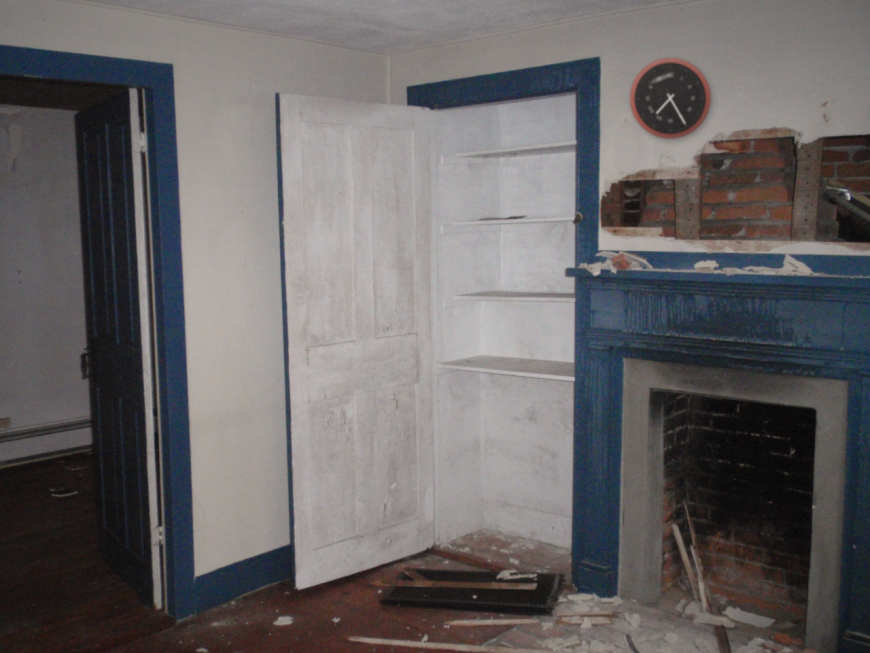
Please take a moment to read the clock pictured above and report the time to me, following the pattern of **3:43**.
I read **7:25**
